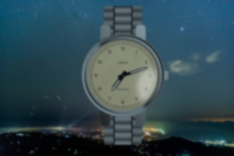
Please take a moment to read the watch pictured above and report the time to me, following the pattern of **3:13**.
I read **7:12**
